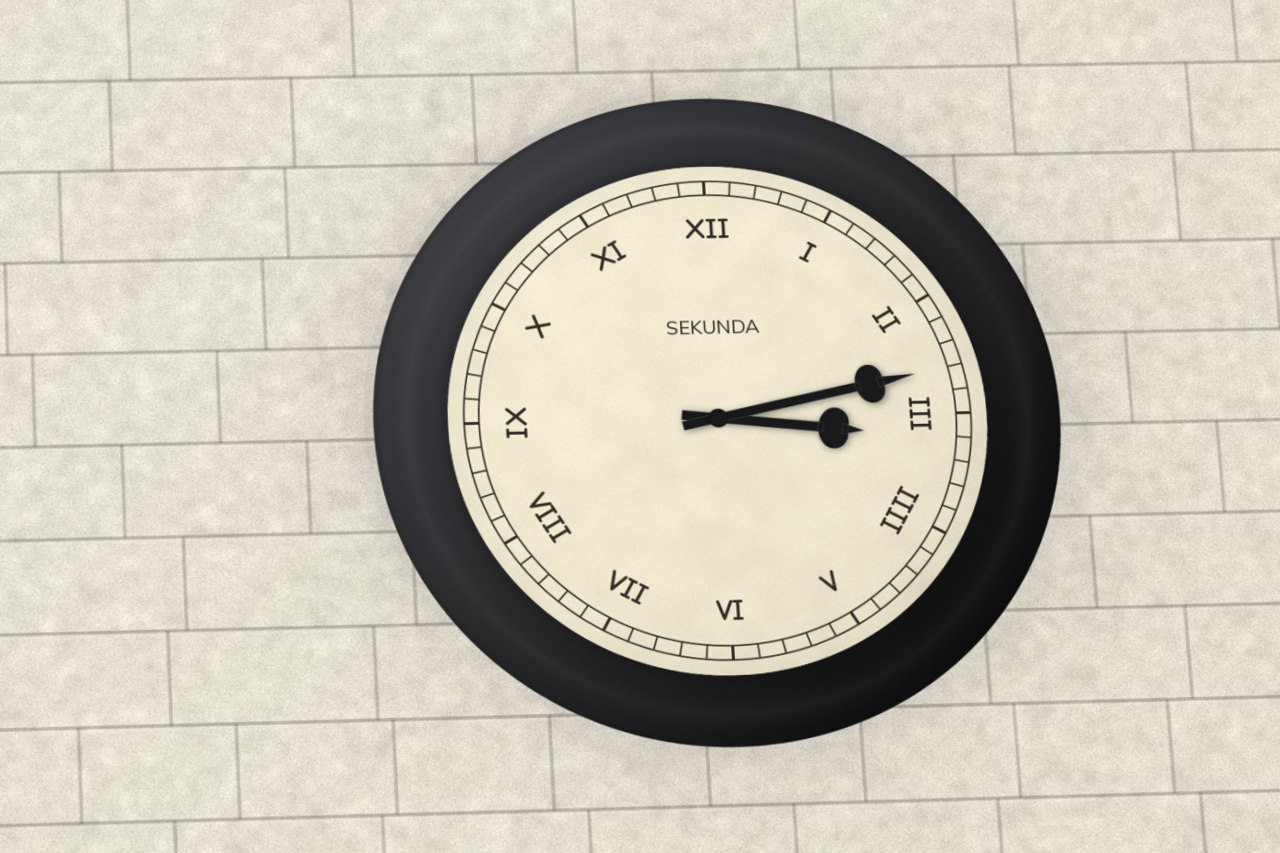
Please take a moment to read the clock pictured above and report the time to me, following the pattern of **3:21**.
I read **3:13**
